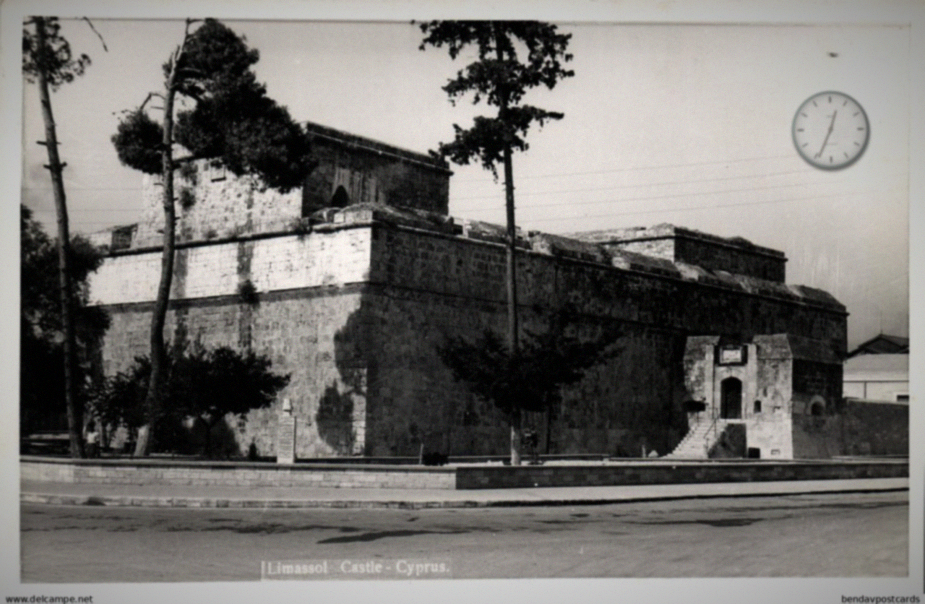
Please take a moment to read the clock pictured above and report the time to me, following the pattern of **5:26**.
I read **12:34**
